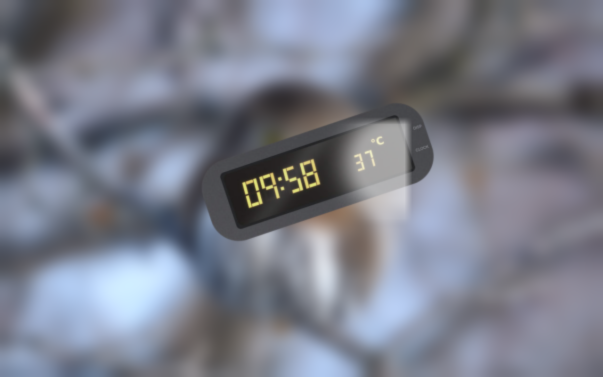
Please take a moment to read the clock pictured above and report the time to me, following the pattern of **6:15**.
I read **9:58**
